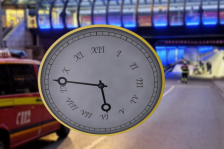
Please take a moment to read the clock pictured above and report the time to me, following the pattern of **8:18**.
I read **5:47**
